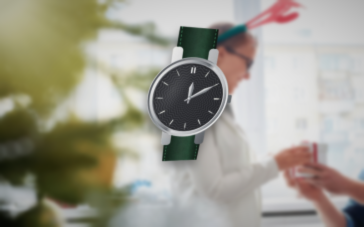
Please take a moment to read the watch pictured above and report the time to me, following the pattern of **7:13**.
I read **12:10**
